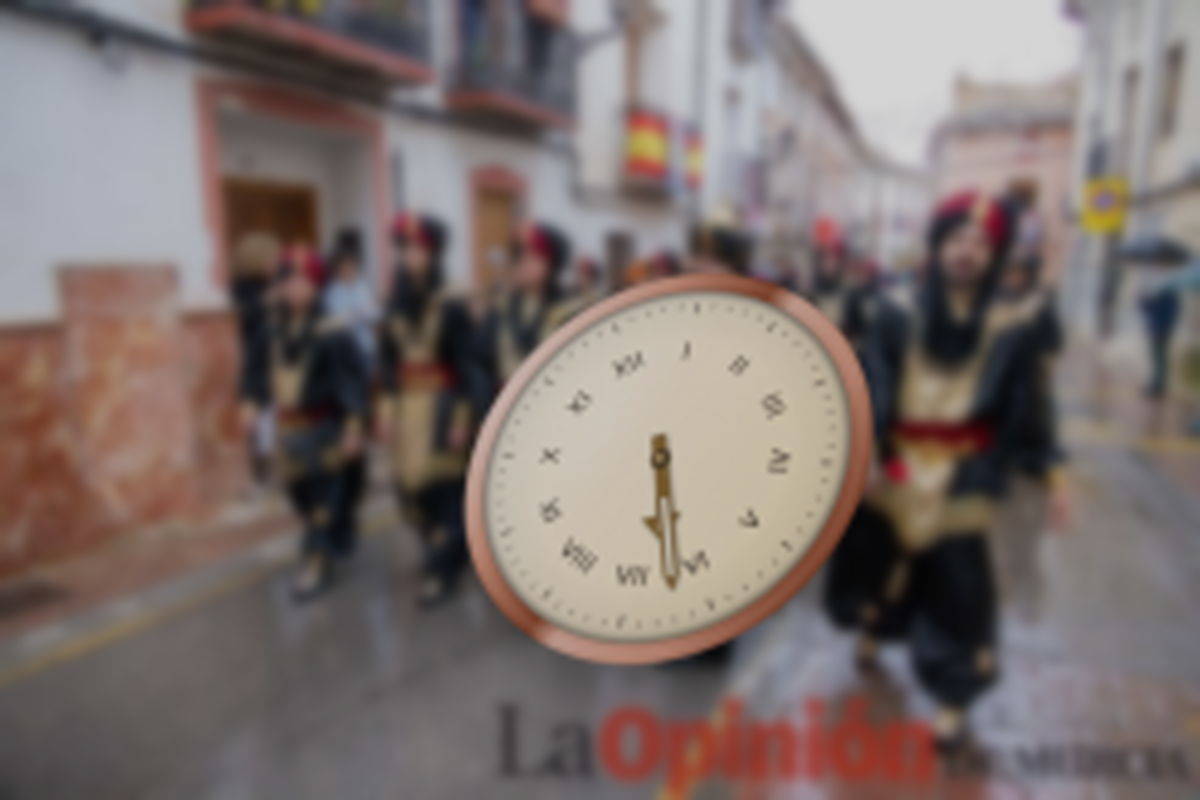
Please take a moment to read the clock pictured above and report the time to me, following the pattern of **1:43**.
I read **6:32**
